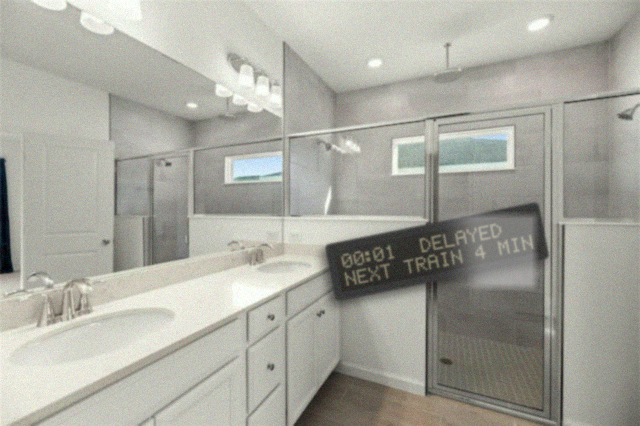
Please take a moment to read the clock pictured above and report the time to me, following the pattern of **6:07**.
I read **0:01**
